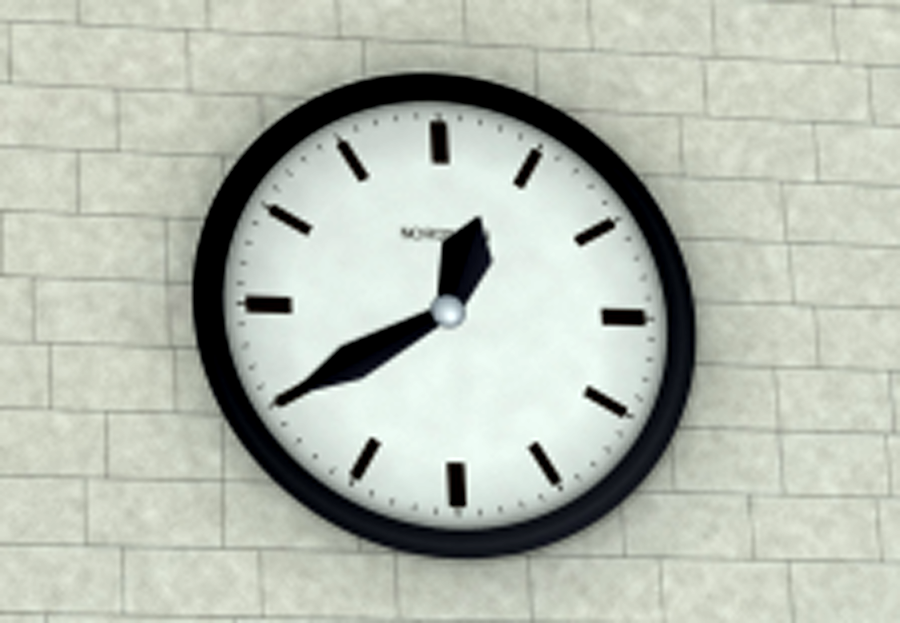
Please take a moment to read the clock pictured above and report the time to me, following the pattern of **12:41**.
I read **12:40**
